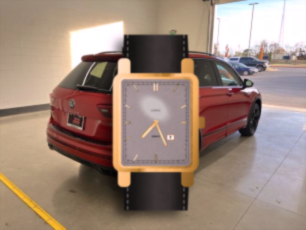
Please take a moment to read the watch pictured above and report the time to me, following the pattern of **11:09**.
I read **7:26**
